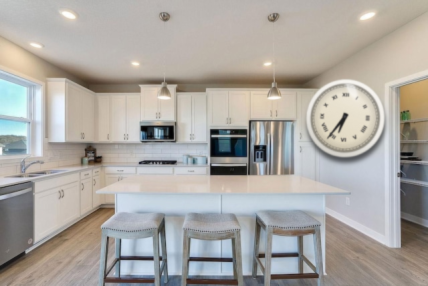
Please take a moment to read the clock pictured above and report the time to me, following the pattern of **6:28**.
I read **6:36**
